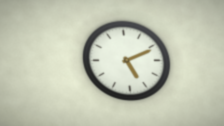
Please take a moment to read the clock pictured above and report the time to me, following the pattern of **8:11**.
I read **5:11**
